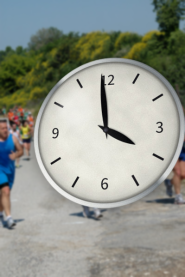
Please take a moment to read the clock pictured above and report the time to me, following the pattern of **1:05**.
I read **3:59**
